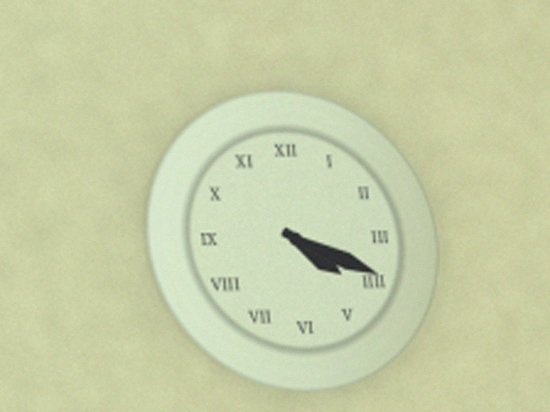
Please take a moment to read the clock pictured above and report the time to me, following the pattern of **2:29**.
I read **4:19**
